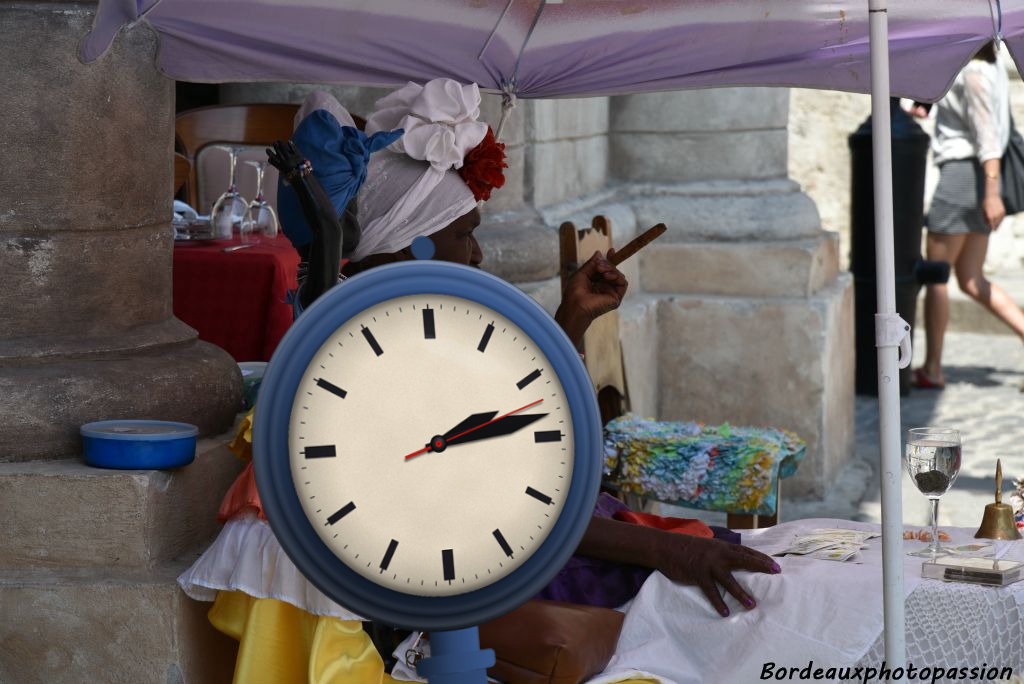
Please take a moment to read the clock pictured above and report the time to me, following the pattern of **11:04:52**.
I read **2:13:12**
